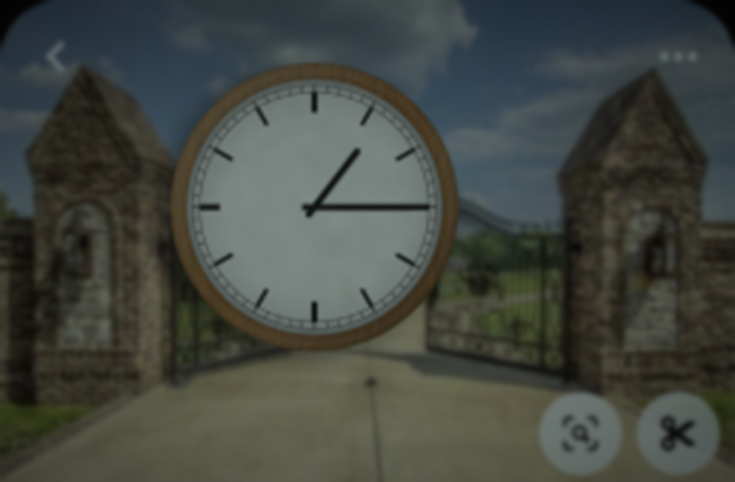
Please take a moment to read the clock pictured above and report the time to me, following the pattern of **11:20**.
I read **1:15**
